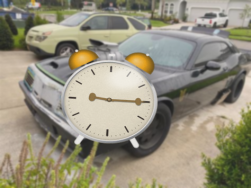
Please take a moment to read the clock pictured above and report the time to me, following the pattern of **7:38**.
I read **9:15**
